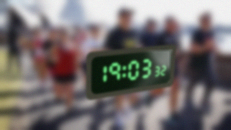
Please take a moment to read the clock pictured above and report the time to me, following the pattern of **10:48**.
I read **19:03**
